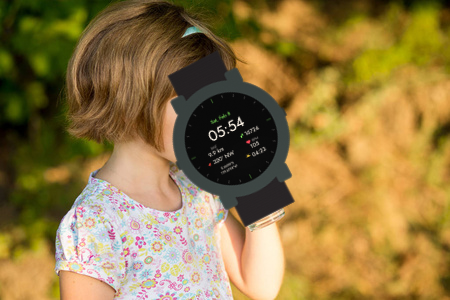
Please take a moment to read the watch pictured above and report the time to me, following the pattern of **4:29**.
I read **5:54**
